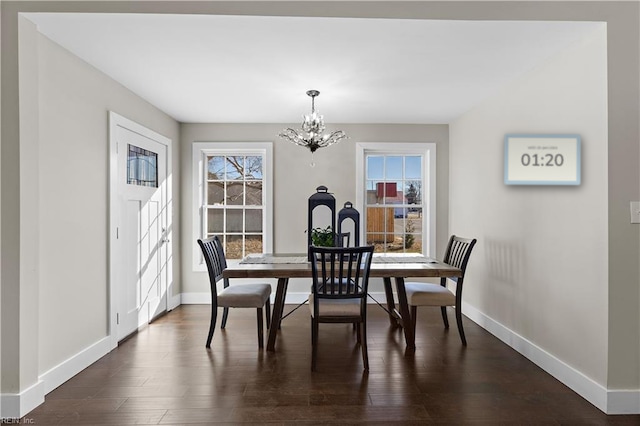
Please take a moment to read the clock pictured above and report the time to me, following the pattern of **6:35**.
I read **1:20**
